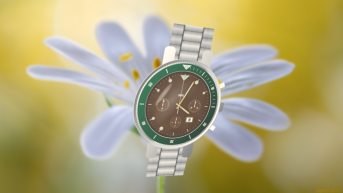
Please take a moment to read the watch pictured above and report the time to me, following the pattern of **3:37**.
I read **4:04**
